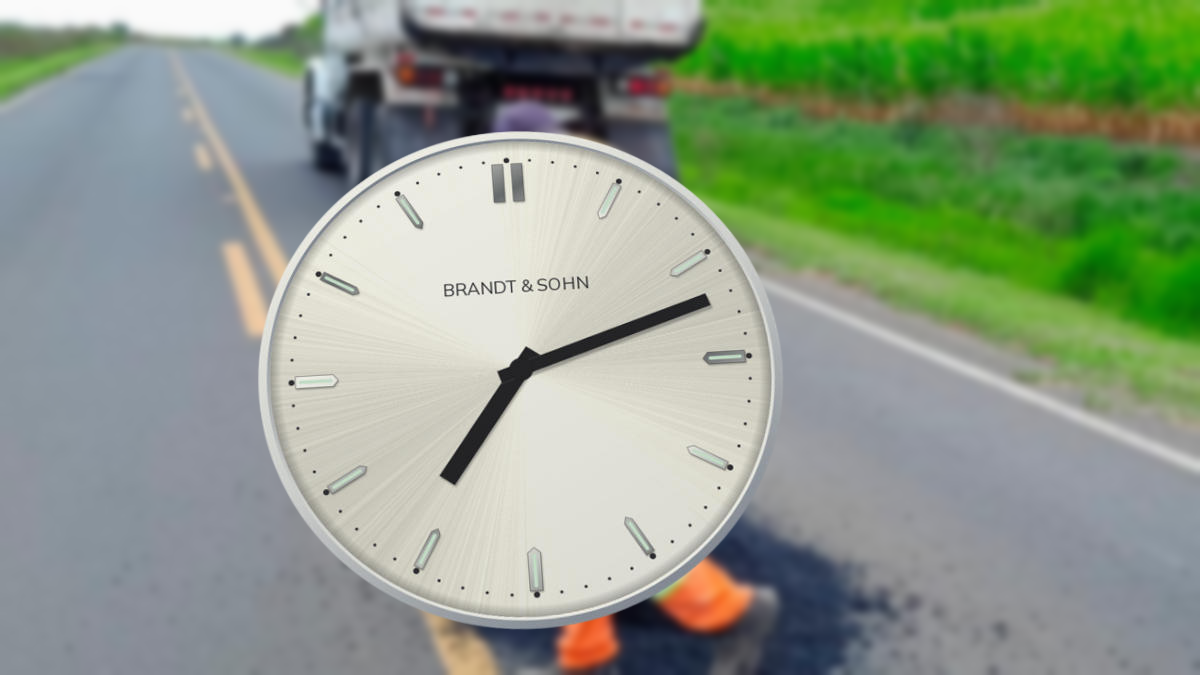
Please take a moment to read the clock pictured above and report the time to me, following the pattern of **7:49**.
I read **7:12**
